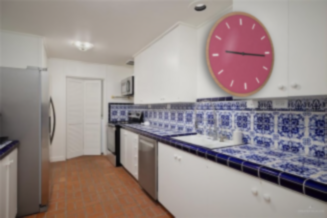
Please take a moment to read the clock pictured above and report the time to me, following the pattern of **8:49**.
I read **9:16**
